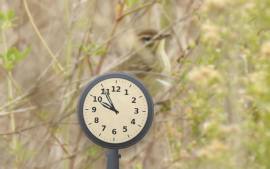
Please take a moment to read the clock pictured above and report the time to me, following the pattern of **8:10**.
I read **9:55**
